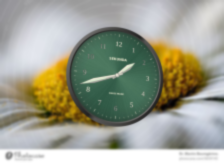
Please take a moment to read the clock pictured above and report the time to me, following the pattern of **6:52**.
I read **1:42**
